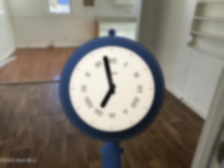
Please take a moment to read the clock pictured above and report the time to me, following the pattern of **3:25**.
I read **6:58**
